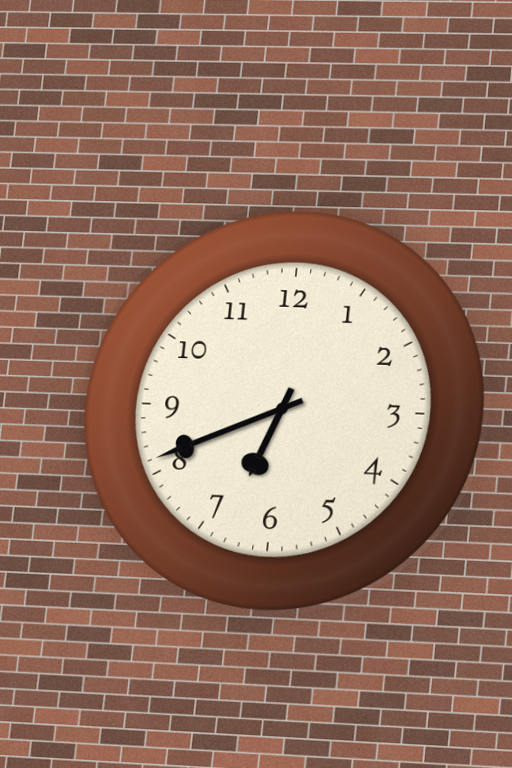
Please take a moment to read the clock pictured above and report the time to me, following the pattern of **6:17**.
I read **6:41**
